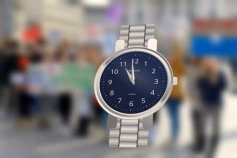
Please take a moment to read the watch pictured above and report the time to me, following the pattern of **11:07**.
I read **10:59**
